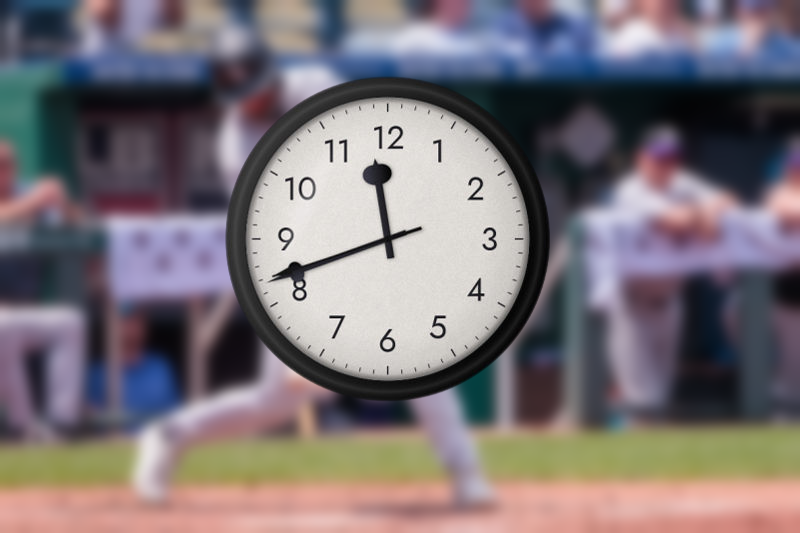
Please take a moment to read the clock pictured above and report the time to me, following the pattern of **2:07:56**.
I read **11:41:42**
